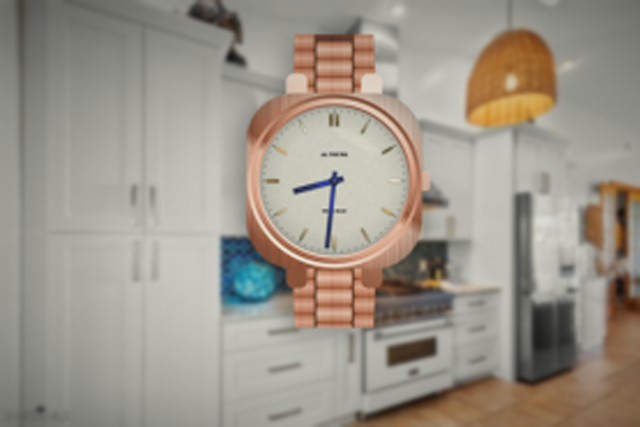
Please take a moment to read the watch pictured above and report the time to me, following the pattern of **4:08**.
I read **8:31**
